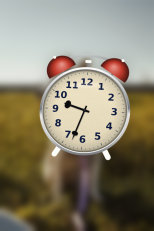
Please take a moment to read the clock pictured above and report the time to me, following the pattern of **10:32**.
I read **9:33**
